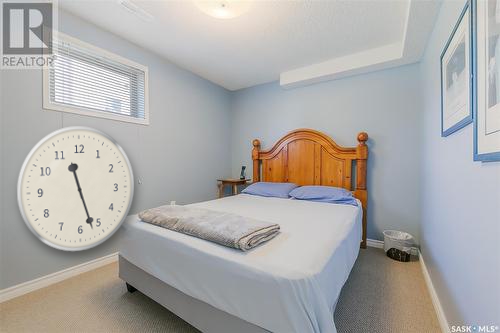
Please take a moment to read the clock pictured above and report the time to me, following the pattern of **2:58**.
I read **11:27**
